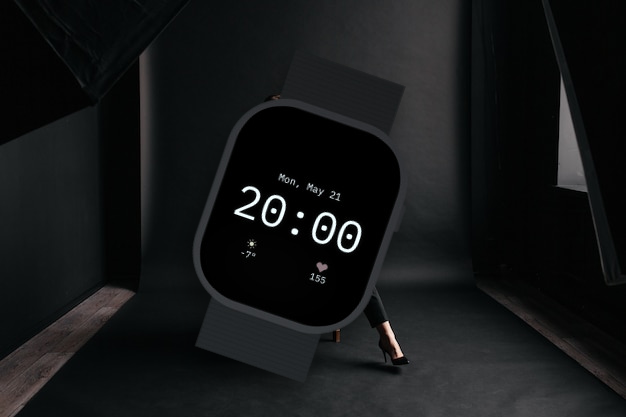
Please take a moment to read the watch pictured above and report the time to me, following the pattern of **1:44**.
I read **20:00**
